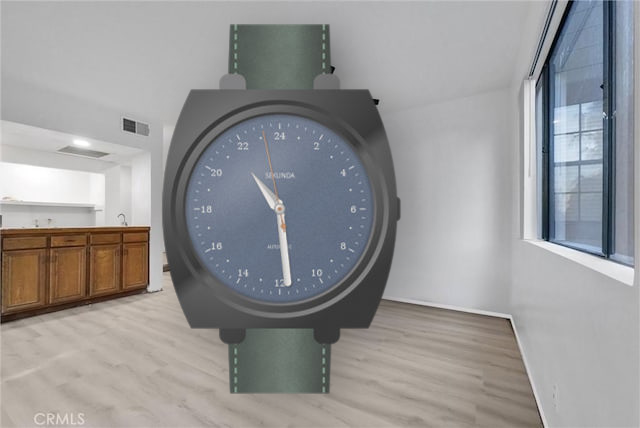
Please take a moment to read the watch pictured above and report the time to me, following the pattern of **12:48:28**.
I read **21:28:58**
